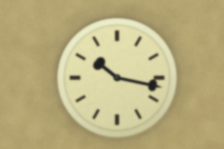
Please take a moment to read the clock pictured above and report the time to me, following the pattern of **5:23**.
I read **10:17**
